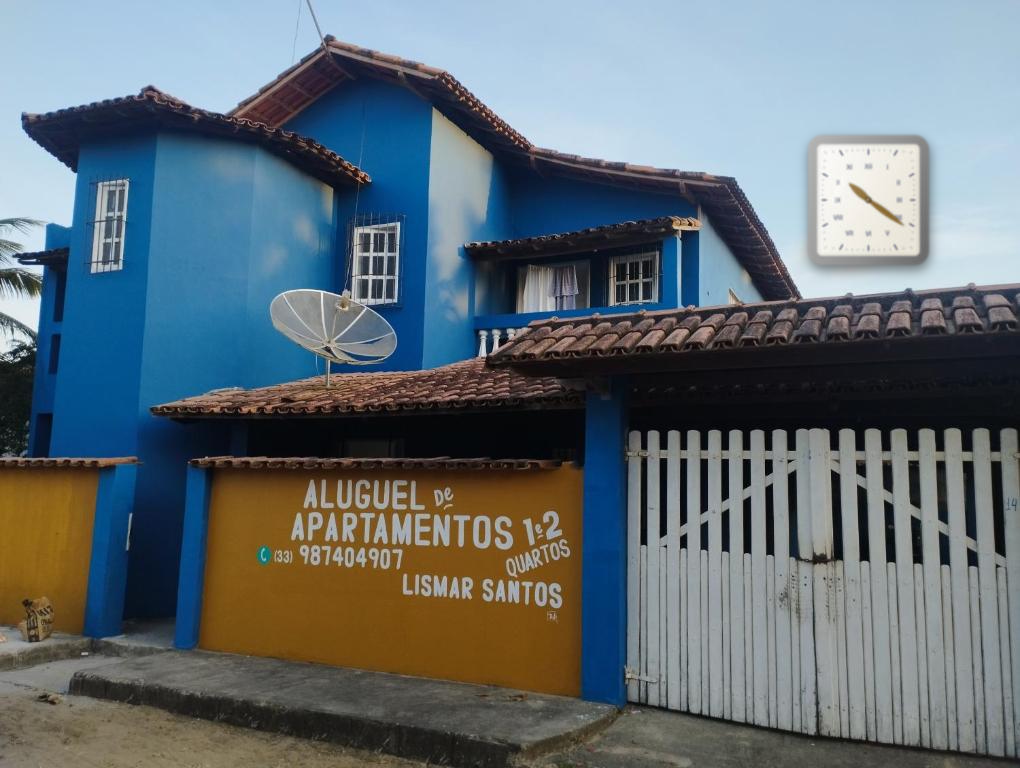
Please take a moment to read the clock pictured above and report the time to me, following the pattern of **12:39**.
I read **10:21**
